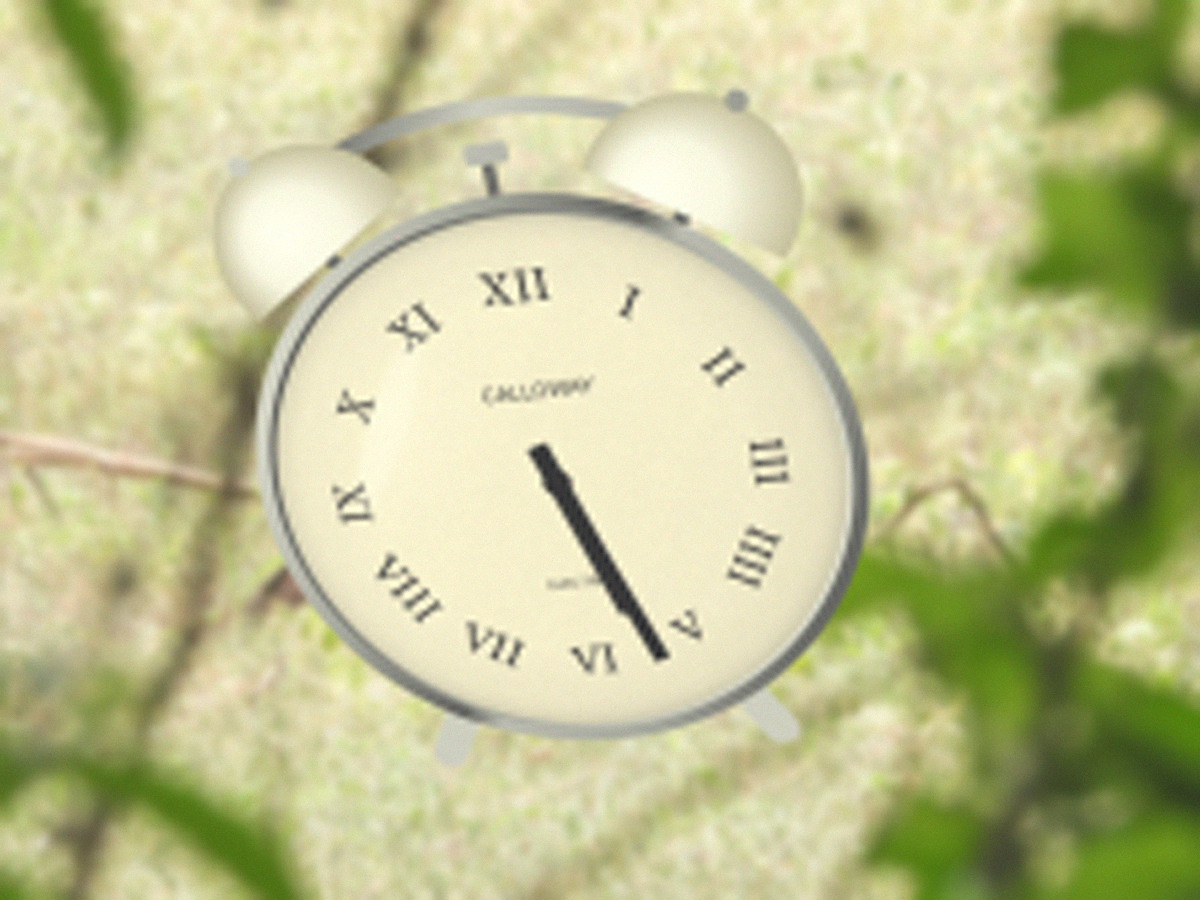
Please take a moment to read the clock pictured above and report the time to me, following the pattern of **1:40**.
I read **5:27**
